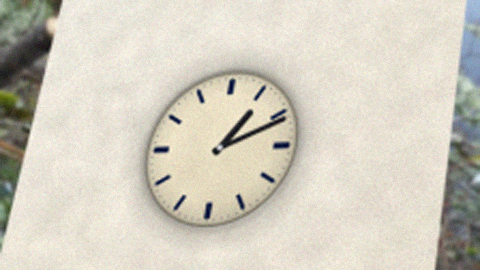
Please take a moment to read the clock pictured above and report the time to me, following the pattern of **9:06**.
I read **1:11**
